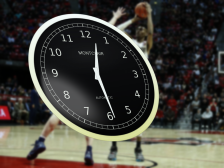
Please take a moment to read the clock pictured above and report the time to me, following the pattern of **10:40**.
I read **12:29**
